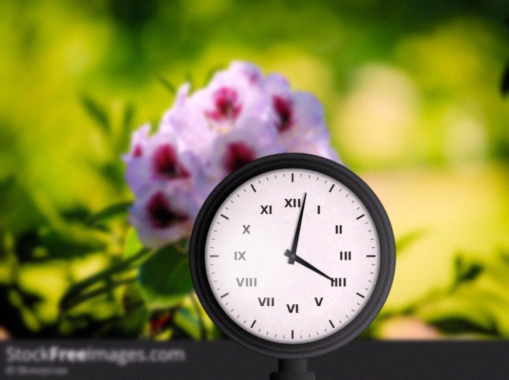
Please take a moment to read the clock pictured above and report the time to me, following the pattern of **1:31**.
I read **4:02**
